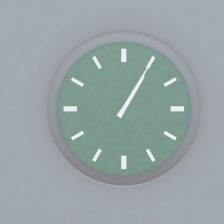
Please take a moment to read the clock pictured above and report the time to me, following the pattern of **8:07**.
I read **1:05**
